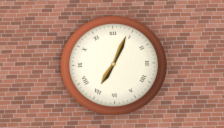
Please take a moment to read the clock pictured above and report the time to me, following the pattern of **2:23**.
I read **7:04**
